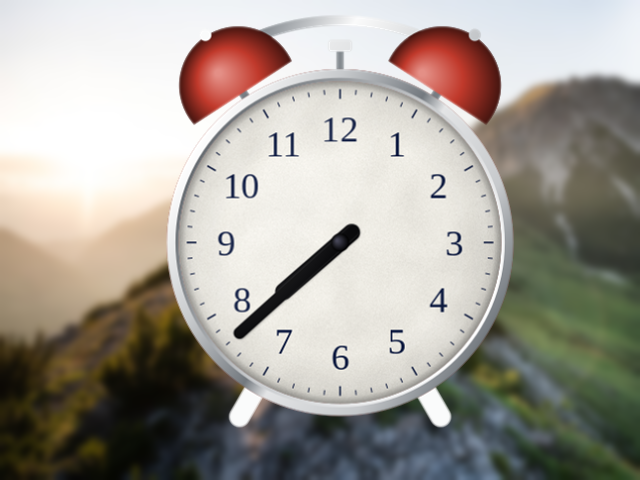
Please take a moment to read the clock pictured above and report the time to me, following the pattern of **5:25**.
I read **7:38**
